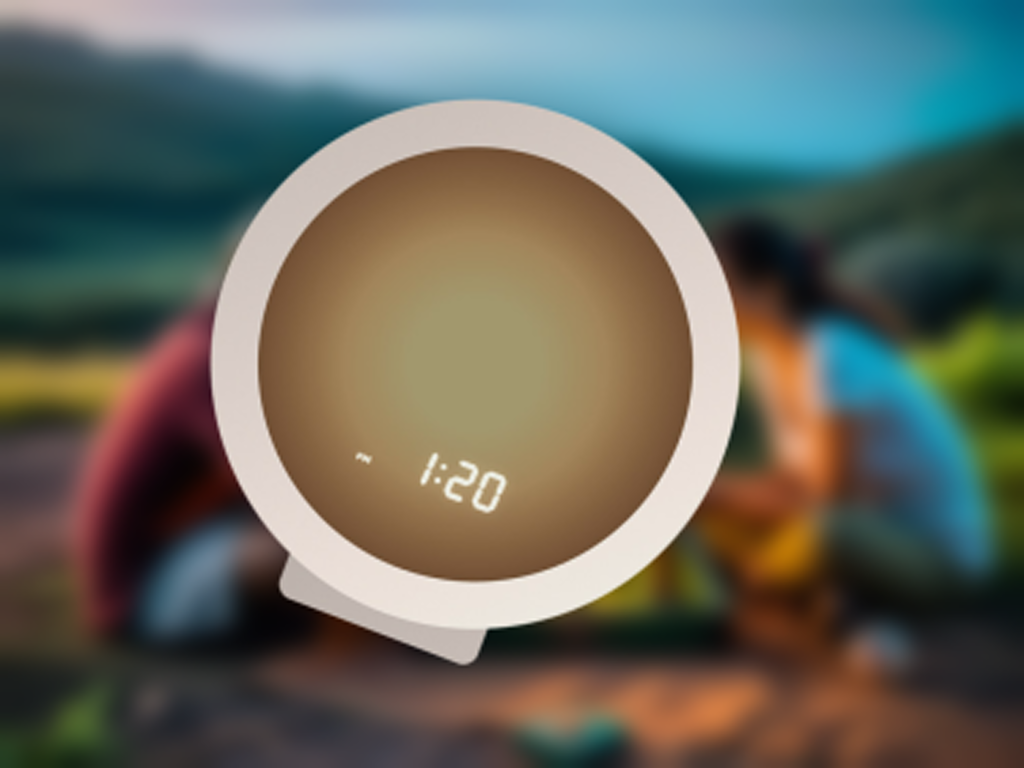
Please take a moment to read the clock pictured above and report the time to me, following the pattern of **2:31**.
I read **1:20**
